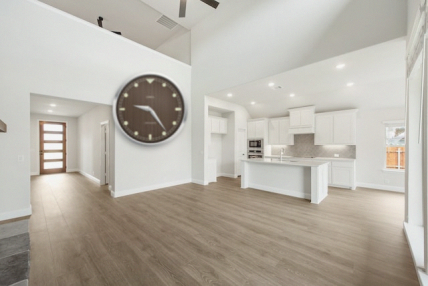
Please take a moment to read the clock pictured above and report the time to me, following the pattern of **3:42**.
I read **9:24**
